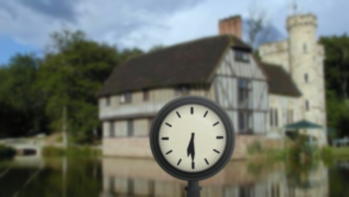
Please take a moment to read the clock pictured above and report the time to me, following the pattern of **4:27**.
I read **6:30**
